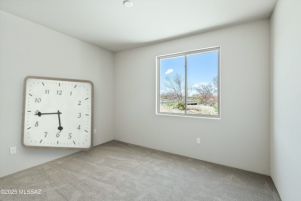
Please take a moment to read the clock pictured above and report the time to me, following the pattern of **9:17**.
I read **5:44**
